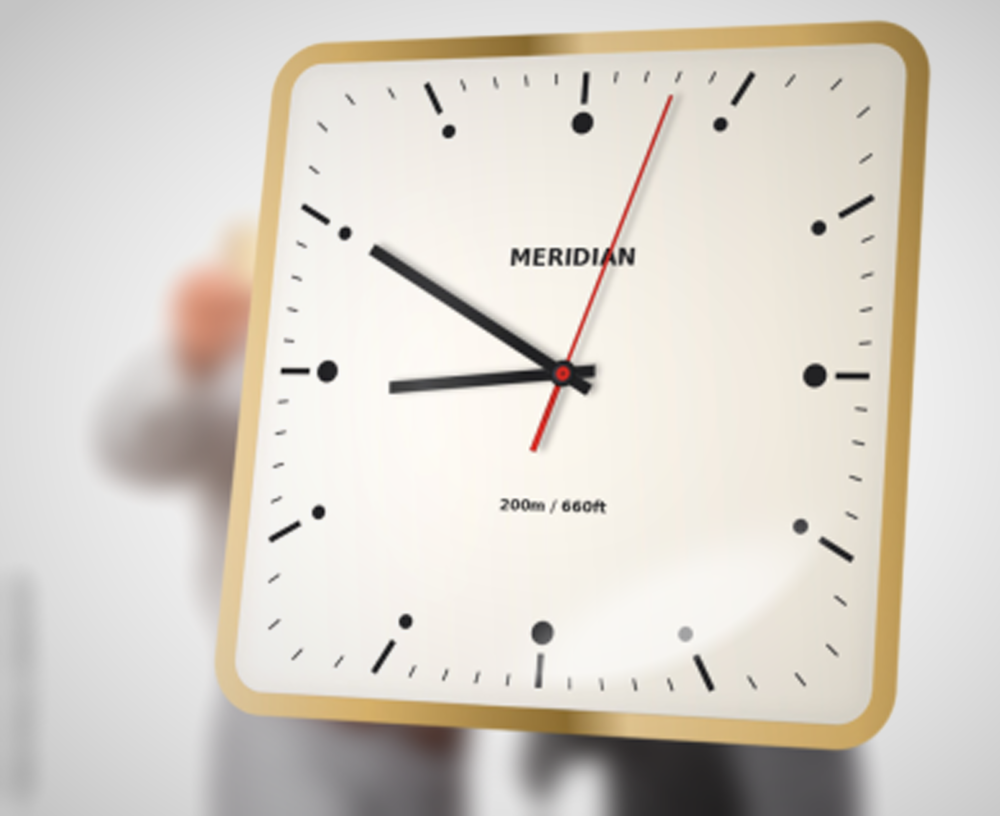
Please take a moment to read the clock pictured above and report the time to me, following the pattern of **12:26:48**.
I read **8:50:03**
